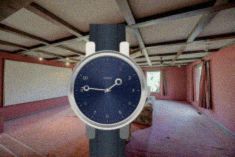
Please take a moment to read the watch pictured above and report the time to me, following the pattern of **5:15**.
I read **1:46**
